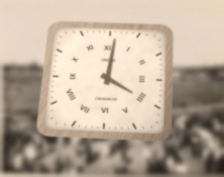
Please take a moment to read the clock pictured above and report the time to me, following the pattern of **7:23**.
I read **4:01**
